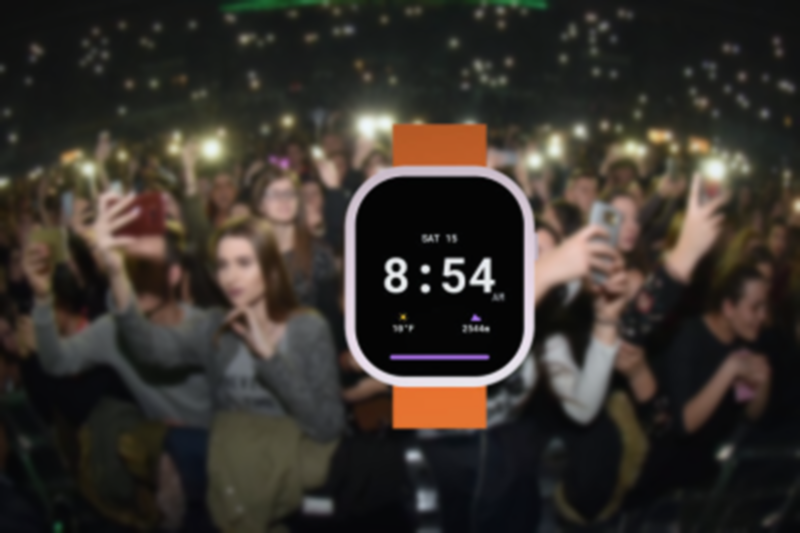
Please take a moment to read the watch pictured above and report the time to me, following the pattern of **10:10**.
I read **8:54**
